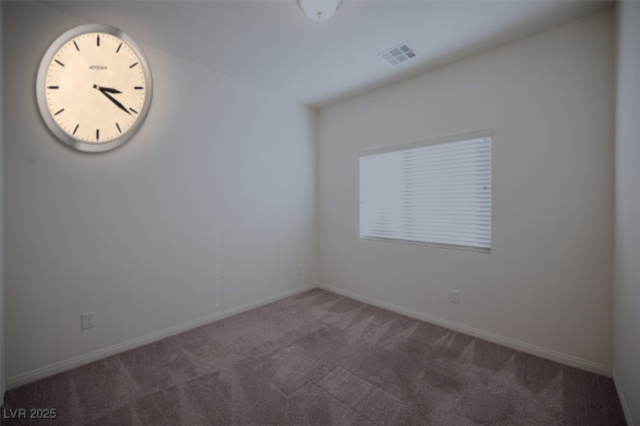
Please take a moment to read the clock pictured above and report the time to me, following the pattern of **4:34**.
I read **3:21**
